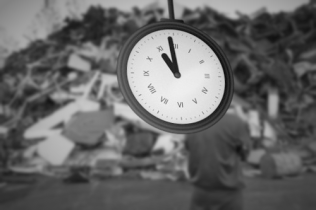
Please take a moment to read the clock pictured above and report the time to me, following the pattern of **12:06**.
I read **10:59**
